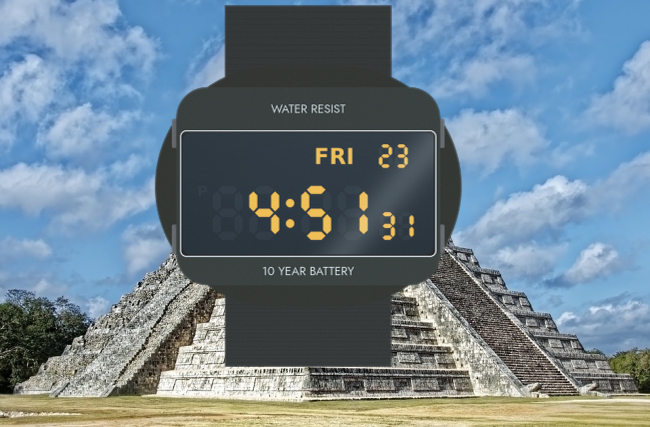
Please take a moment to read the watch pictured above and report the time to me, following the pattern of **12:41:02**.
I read **4:51:31**
